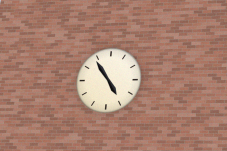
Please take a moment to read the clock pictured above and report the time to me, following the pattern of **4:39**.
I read **4:54**
